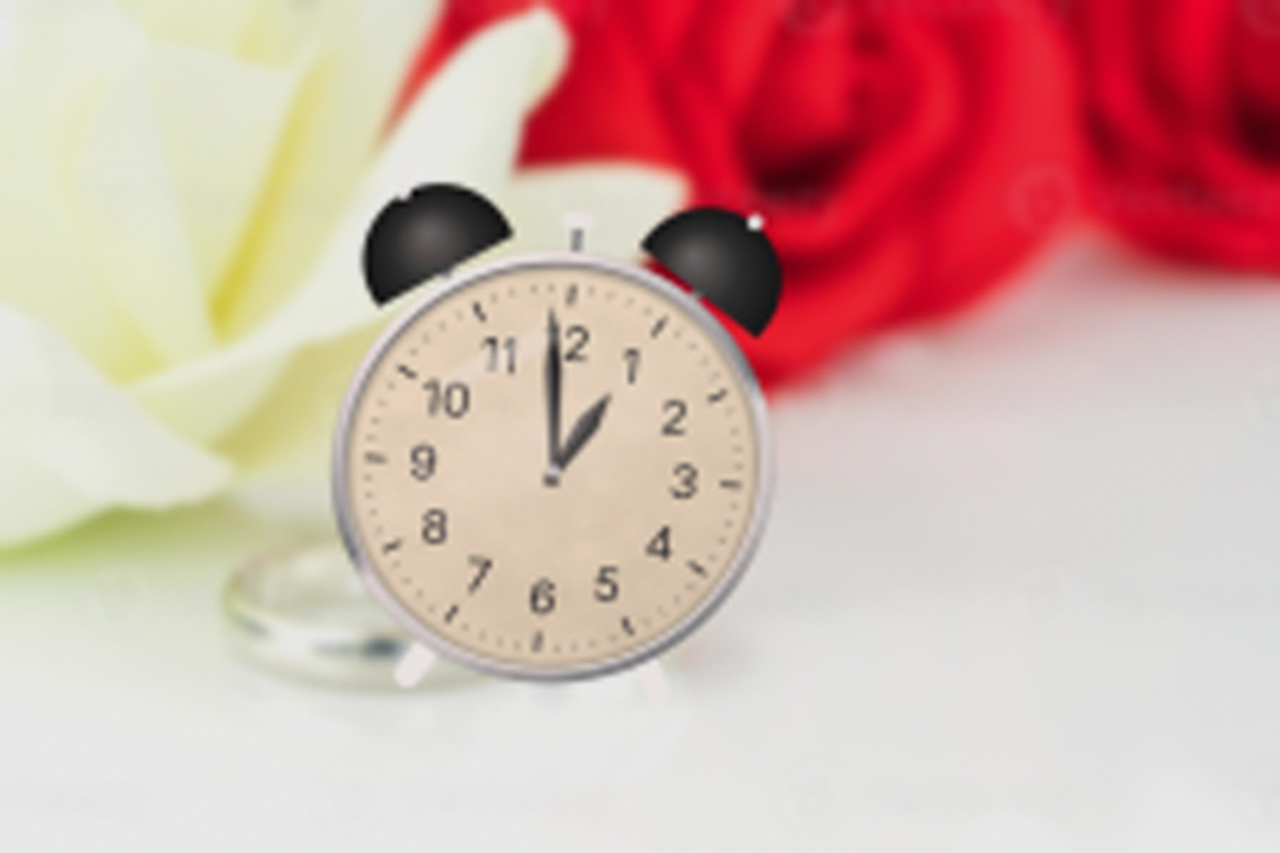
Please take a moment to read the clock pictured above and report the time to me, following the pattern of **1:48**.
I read **12:59**
